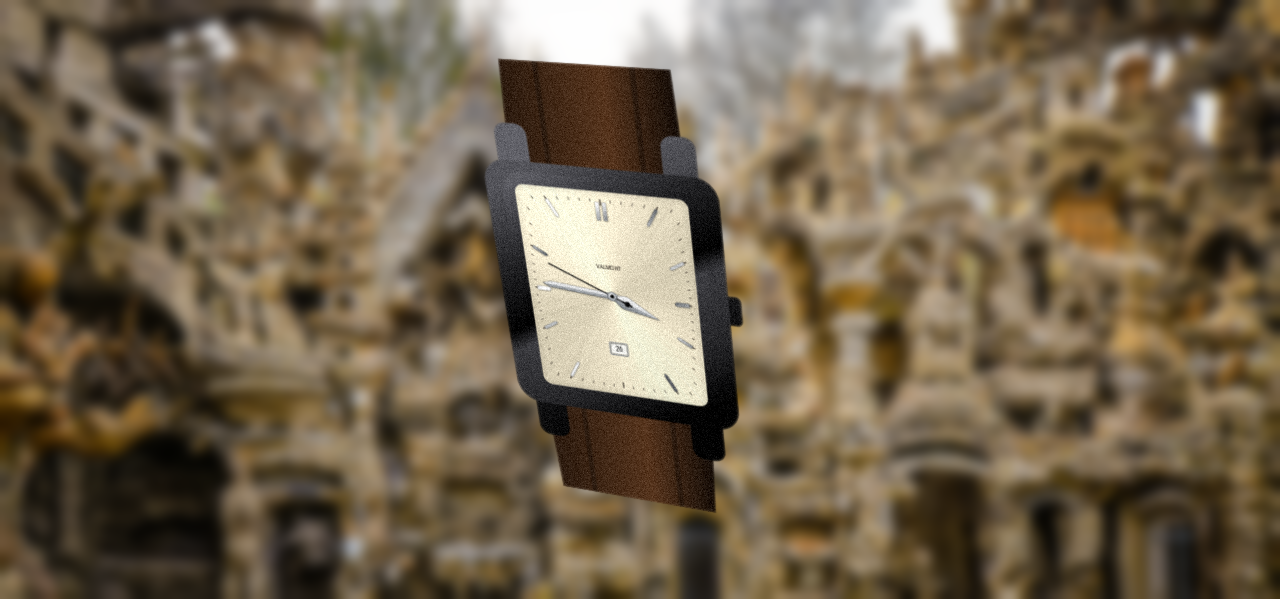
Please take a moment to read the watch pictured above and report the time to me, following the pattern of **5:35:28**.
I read **3:45:49**
